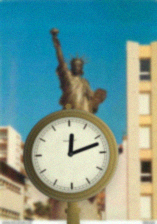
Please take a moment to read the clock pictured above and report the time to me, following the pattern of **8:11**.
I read **12:12**
